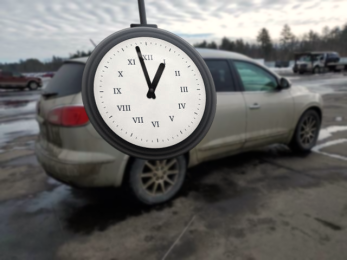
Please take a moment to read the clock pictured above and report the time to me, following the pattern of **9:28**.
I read **12:58**
